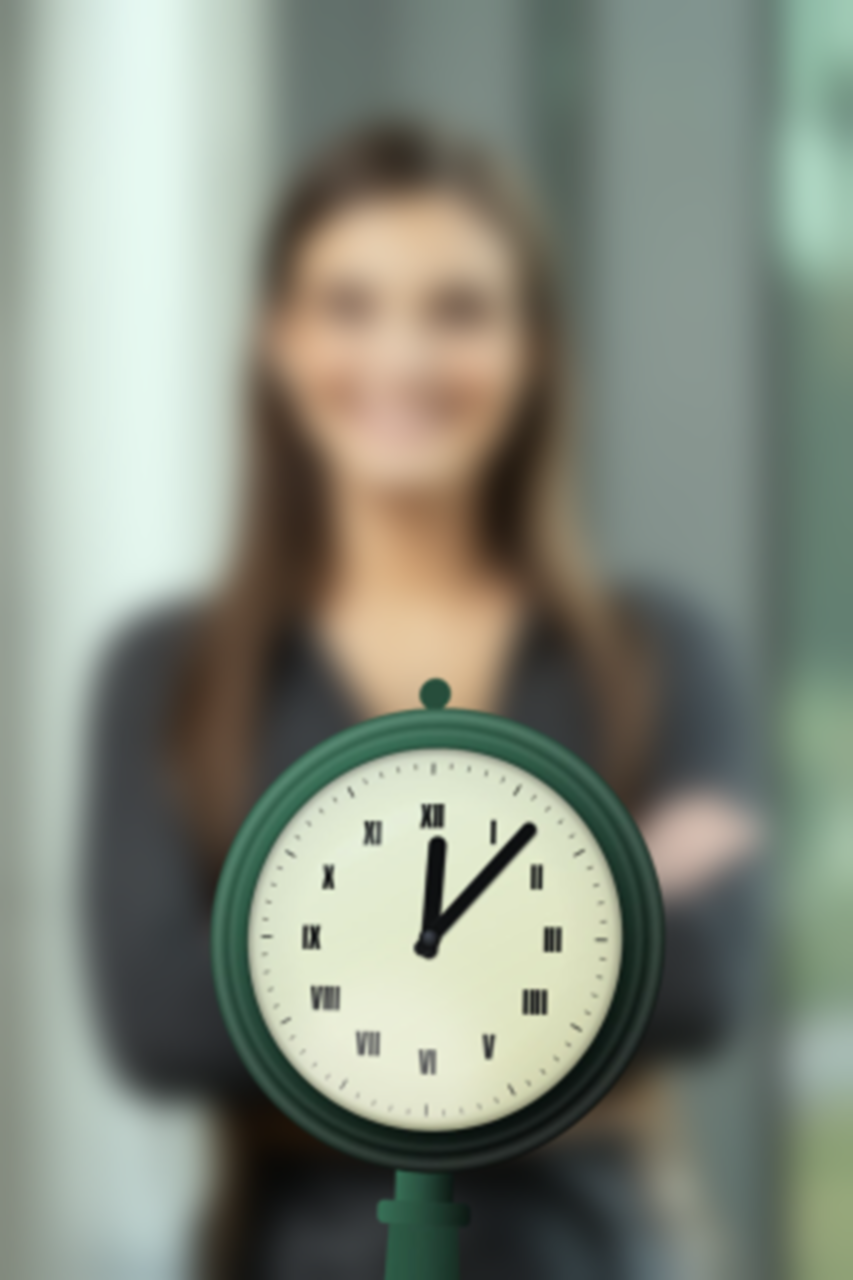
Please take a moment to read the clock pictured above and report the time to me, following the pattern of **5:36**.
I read **12:07**
